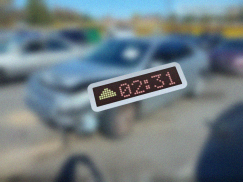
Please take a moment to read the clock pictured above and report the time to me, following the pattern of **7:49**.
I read **2:31**
